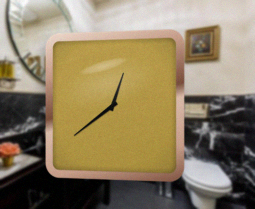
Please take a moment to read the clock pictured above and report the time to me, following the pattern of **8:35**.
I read **12:39**
